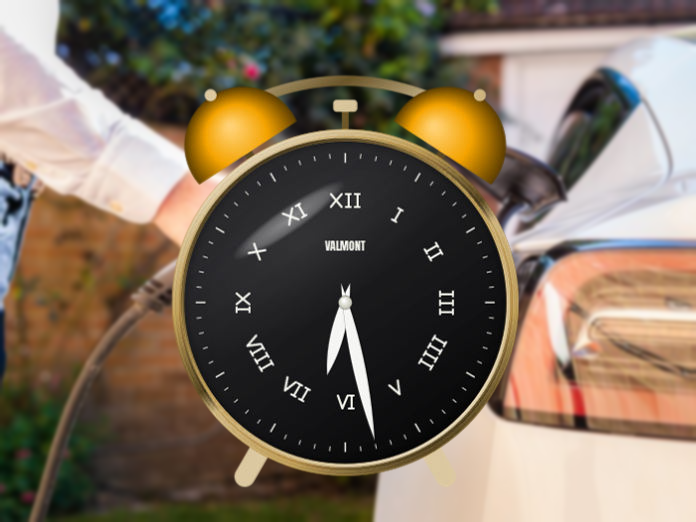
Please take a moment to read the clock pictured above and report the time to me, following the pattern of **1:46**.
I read **6:28**
